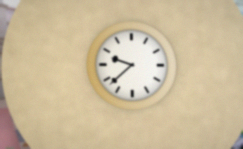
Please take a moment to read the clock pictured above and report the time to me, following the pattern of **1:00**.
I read **9:38**
